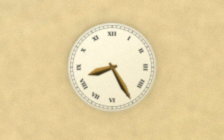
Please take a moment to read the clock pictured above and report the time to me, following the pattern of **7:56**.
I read **8:25**
